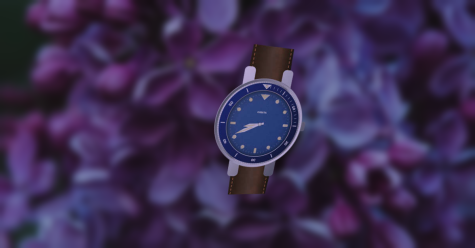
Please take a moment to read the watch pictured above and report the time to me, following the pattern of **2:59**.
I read **8:41**
